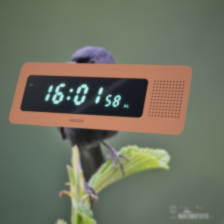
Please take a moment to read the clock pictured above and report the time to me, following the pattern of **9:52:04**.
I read **16:01:58**
